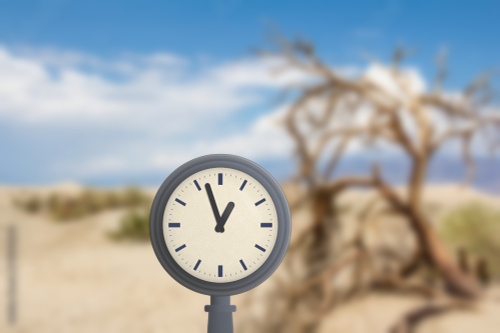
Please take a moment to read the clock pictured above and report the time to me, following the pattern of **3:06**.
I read **12:57**
